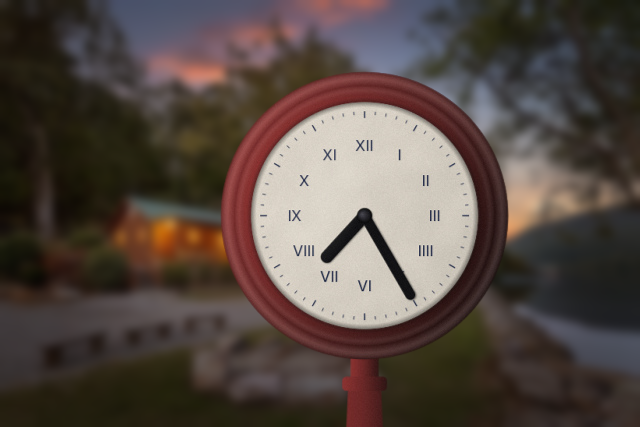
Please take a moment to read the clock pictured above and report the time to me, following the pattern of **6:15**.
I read **7:25**
